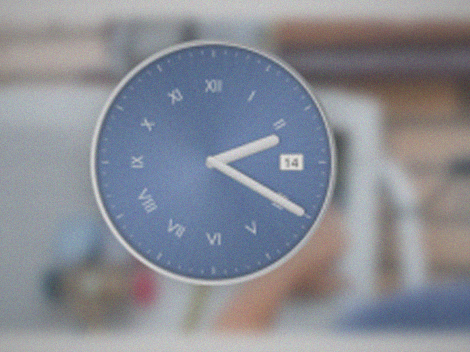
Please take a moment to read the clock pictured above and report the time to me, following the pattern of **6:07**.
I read **2:20**
